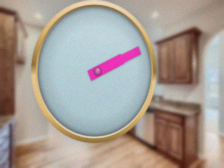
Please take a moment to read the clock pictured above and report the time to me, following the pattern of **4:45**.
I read **2:11**
